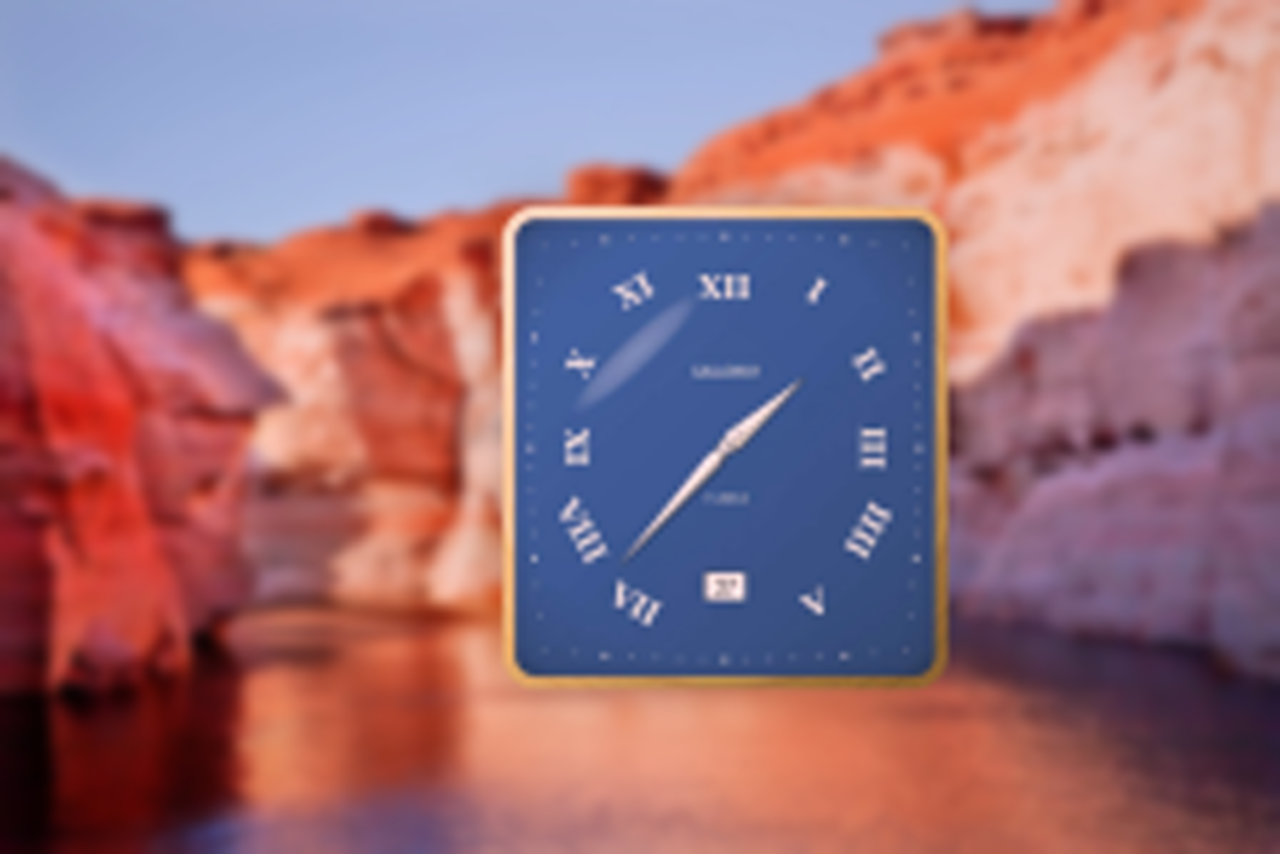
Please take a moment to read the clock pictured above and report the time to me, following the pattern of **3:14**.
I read **1:37**
